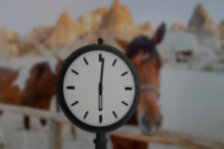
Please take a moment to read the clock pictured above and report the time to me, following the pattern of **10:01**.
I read **6:01**
